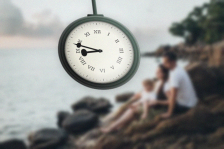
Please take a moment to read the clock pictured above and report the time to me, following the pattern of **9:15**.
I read **8:48**
